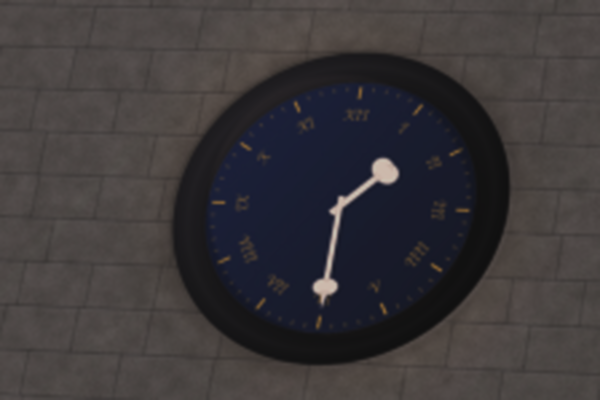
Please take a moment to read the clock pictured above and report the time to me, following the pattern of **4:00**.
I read **1:30**
